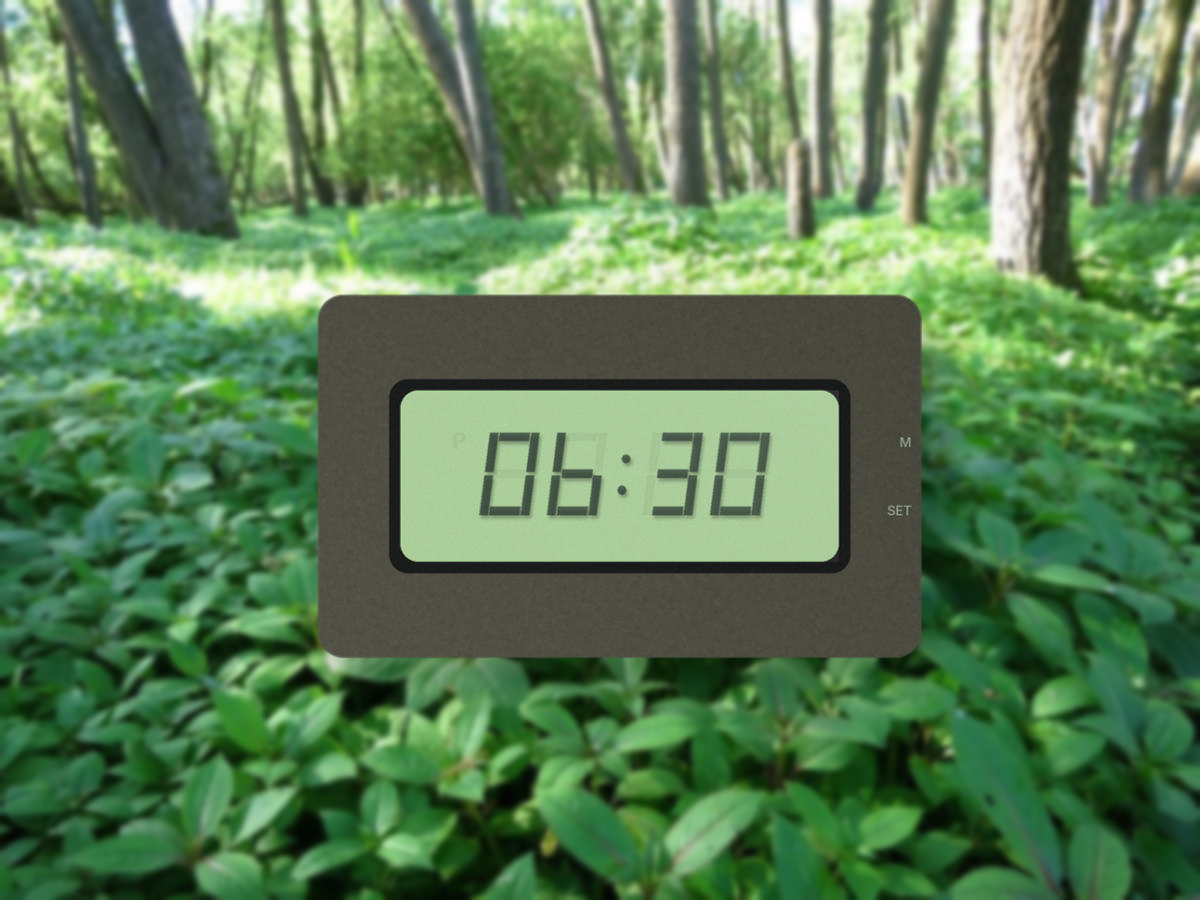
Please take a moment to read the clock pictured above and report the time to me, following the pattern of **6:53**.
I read **6:30**
